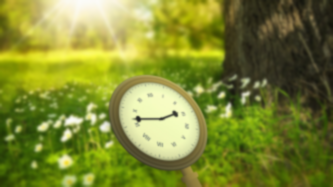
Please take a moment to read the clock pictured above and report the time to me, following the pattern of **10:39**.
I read **2:47**
